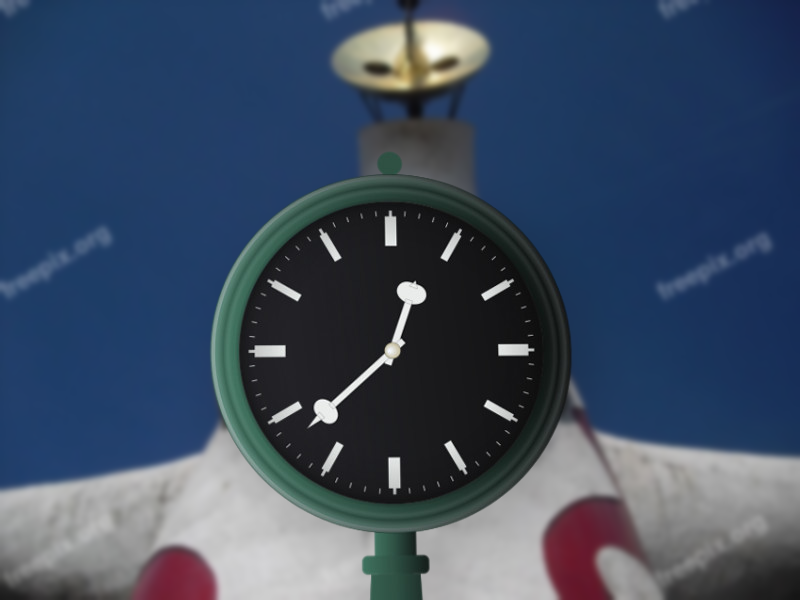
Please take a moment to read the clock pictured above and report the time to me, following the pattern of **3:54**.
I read **12:38**
